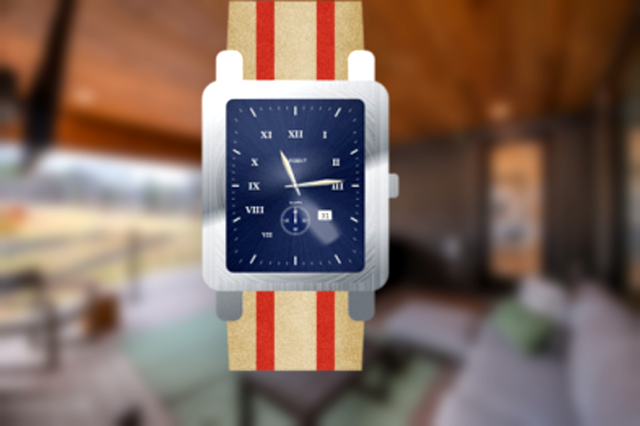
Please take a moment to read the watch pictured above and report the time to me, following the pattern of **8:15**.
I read **11:14**
